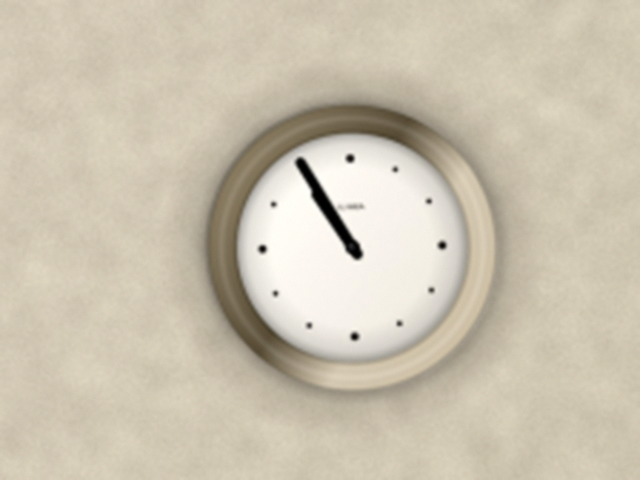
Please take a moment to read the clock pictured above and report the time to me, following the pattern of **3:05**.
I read **10:55**
